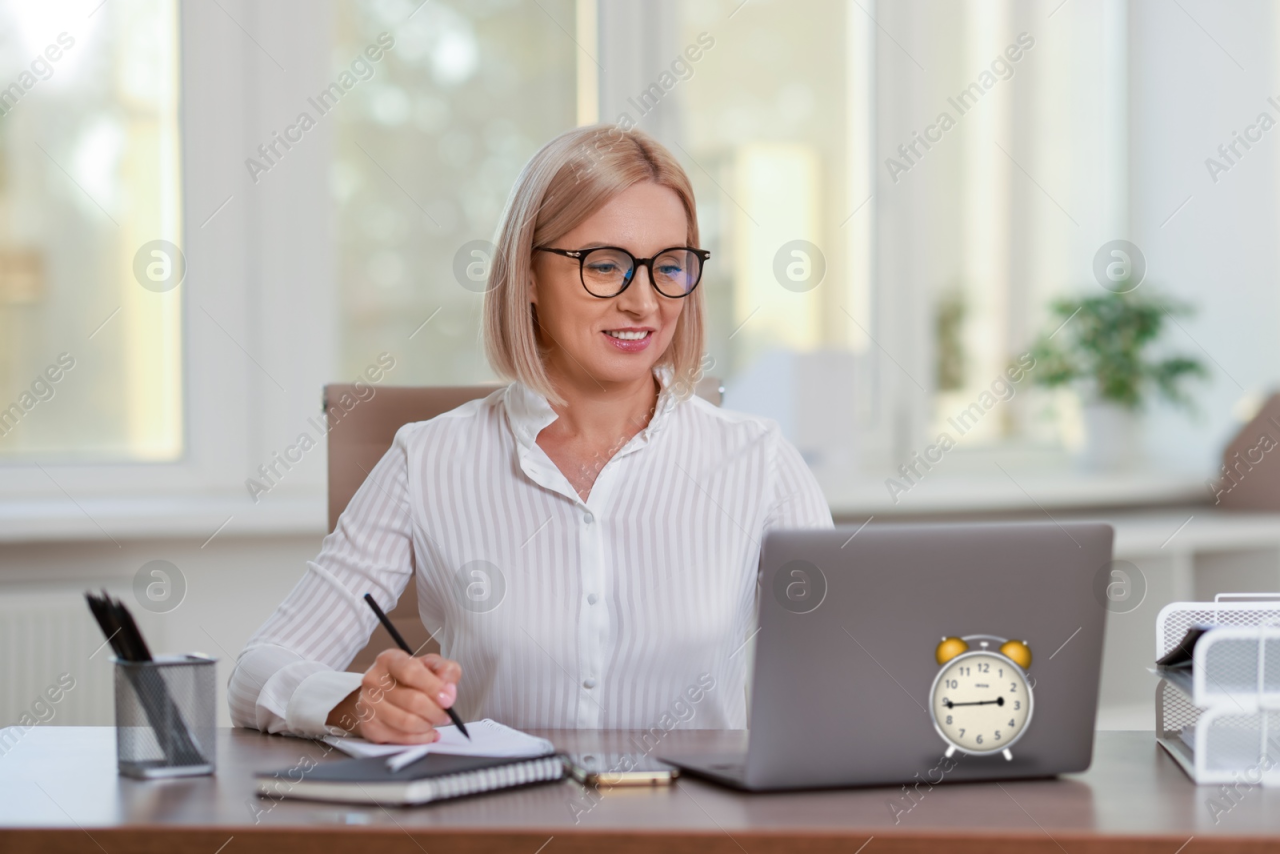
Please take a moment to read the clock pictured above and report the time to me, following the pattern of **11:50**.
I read **2:44**
